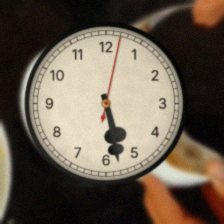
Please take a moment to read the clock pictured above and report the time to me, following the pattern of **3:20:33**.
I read **5:28:02**
